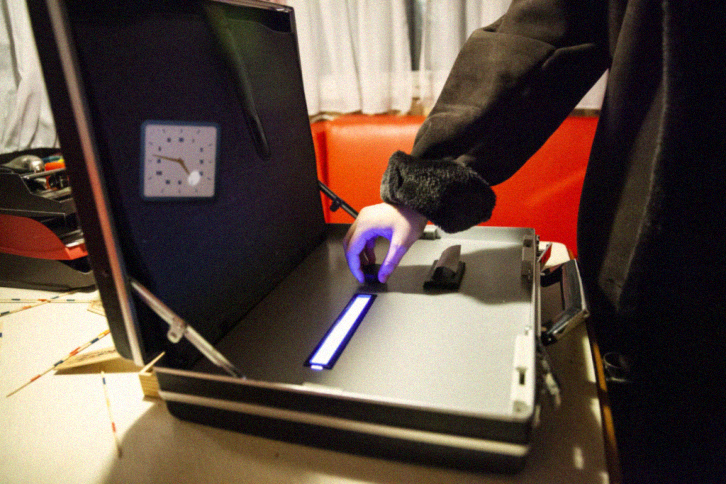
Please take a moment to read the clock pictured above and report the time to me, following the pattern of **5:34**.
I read **4:47**
